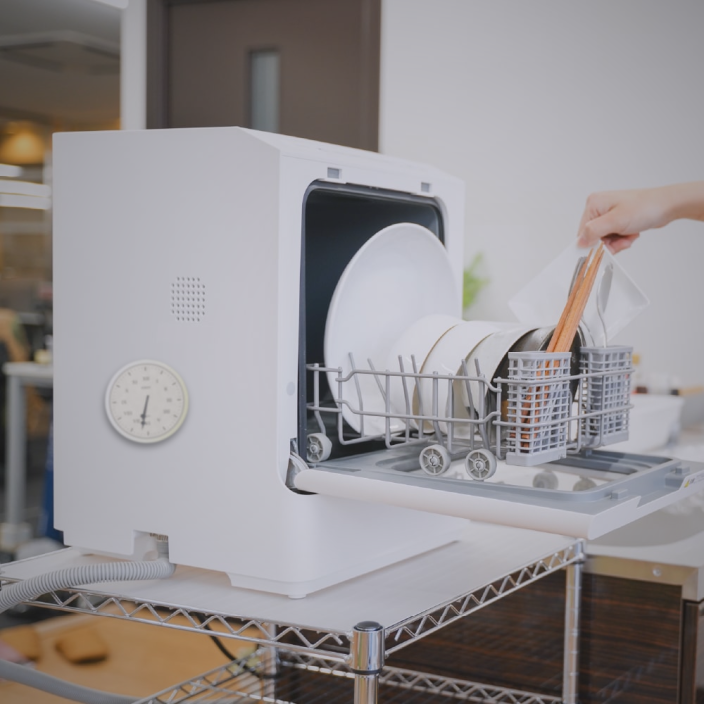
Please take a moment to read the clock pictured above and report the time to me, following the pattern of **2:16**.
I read **6:32**
